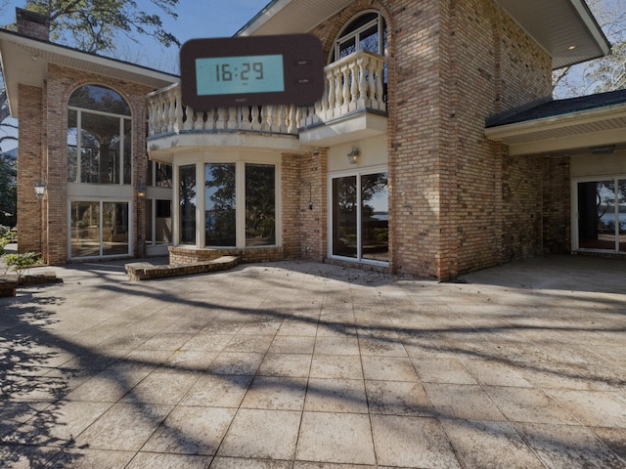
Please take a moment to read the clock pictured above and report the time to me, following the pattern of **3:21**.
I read **16:29**
